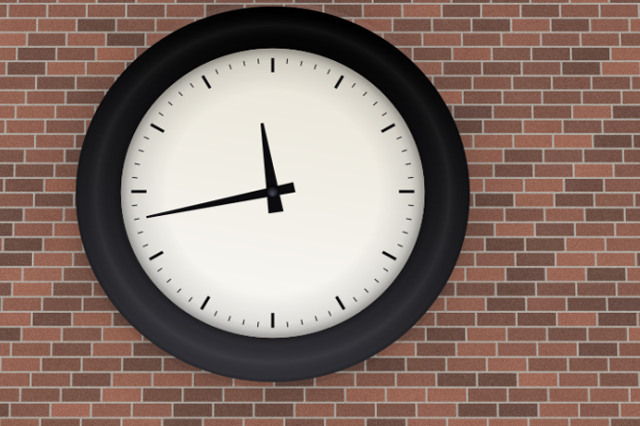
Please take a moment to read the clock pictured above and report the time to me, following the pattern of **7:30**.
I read **11:43**
